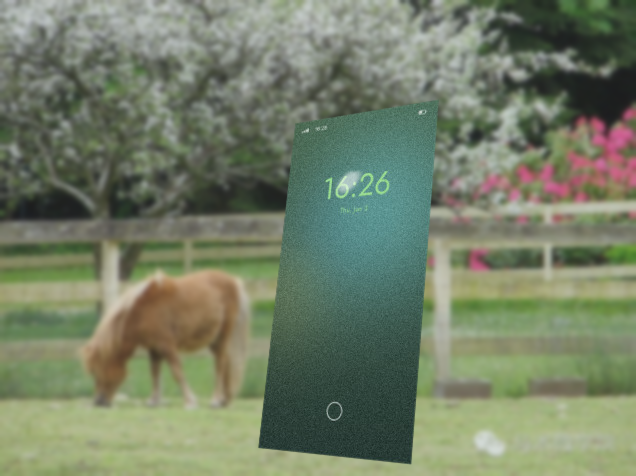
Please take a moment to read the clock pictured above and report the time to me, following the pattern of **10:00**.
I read **16:26**
